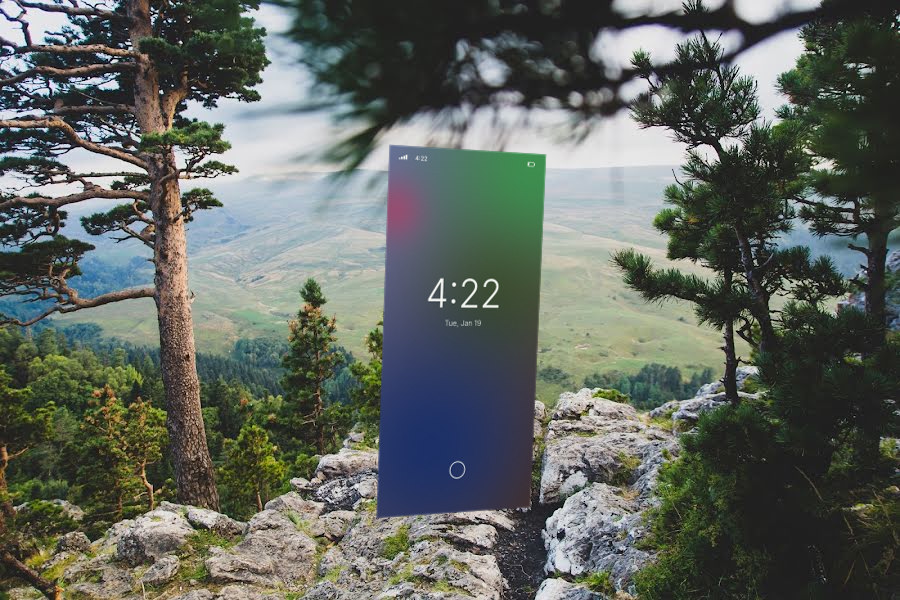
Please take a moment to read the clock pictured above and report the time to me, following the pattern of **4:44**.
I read **4:22**
